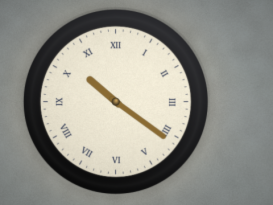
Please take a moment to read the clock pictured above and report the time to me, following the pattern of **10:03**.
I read **10:21**
